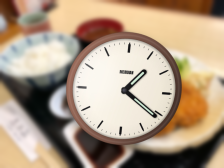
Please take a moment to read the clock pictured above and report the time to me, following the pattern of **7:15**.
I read **1:21**
